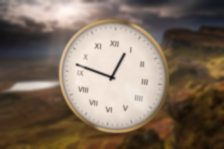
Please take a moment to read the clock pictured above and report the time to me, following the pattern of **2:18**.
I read **12:47**
